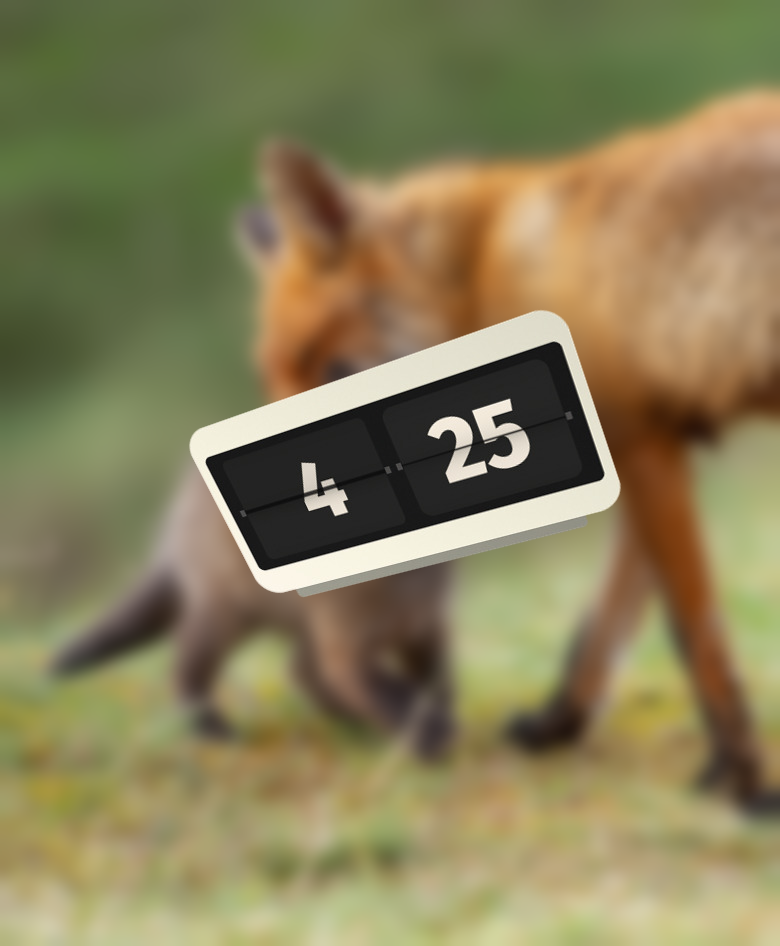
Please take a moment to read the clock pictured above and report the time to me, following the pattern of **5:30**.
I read **4:25**
